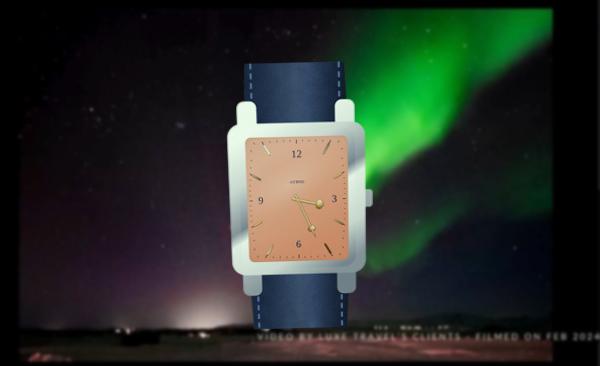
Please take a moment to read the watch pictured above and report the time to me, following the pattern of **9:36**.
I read **3:26**
